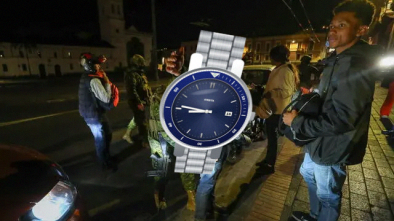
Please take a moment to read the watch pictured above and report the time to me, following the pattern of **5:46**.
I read **8:46**
